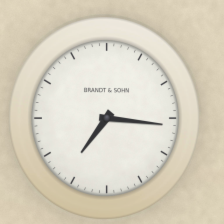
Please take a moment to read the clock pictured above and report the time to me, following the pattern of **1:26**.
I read **7:16**
